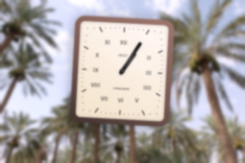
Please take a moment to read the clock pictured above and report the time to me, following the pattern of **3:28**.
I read **1:05**
